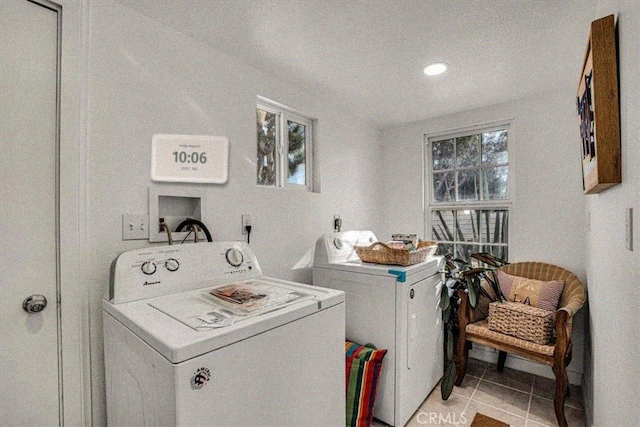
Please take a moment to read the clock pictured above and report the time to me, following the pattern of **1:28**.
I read **10:06**
